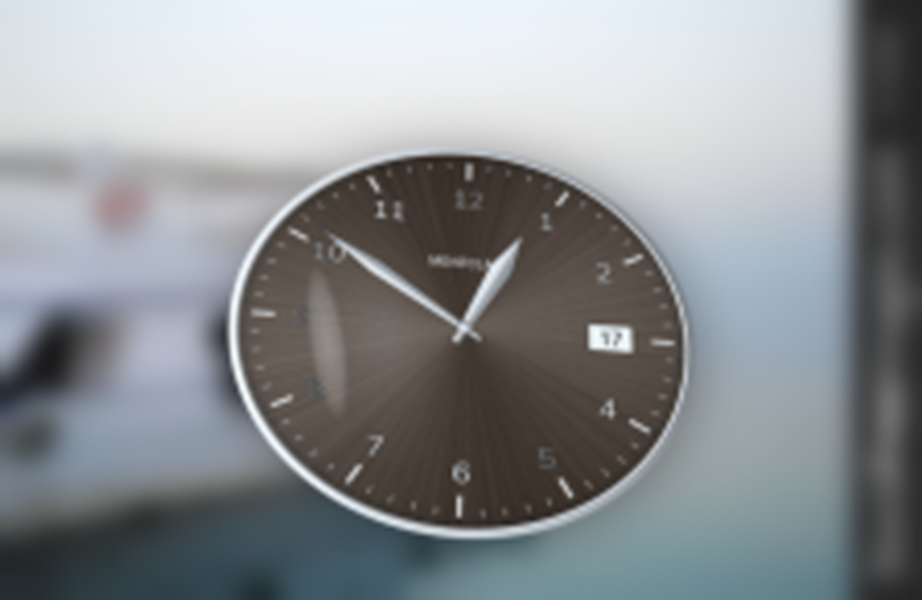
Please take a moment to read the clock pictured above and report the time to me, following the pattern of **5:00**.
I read **12:51**
